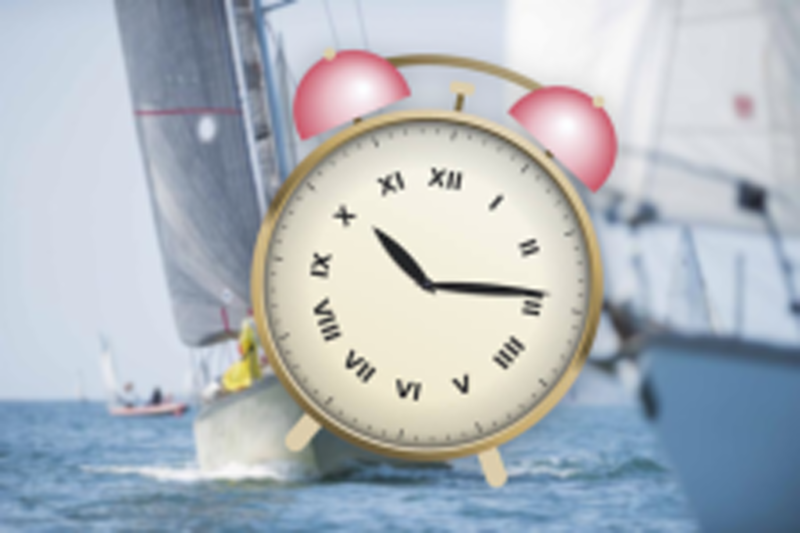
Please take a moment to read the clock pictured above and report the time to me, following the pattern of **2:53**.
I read **10:14**
